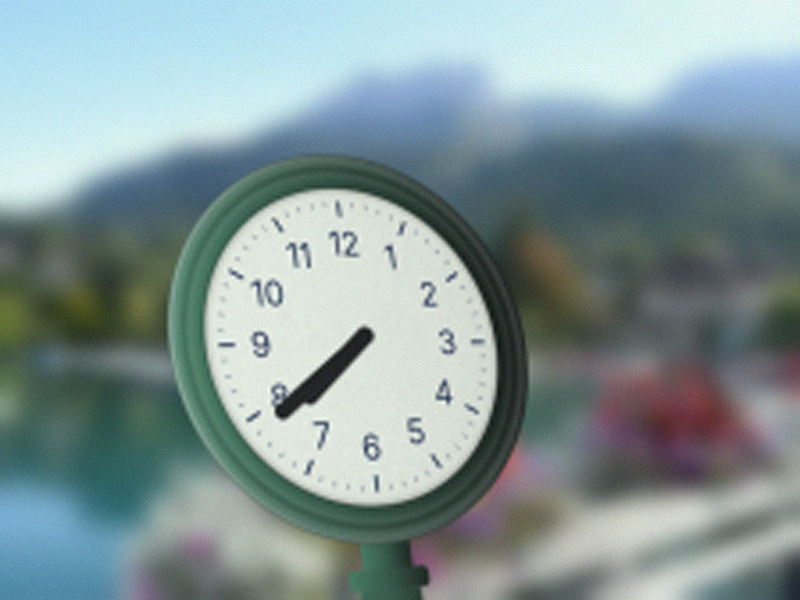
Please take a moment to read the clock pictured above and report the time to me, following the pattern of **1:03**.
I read **7:39**
